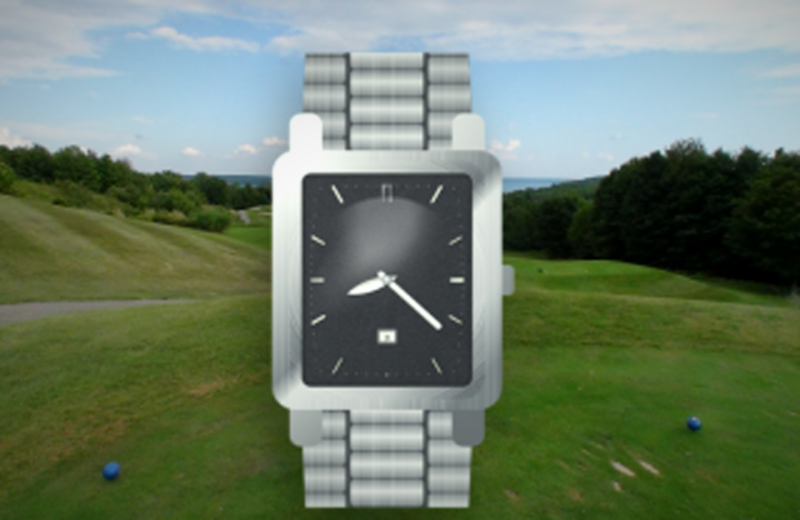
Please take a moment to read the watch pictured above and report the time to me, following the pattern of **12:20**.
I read **8:22**
